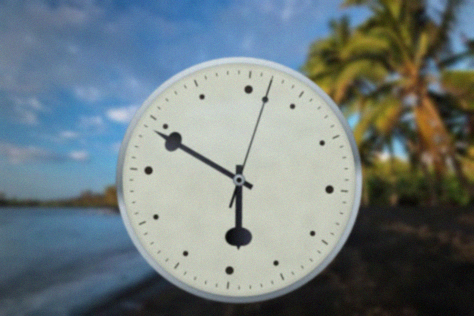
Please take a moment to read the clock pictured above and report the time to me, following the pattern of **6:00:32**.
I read **5:49:02**
